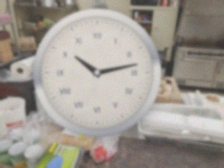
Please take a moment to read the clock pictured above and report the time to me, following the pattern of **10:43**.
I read **10:13**
